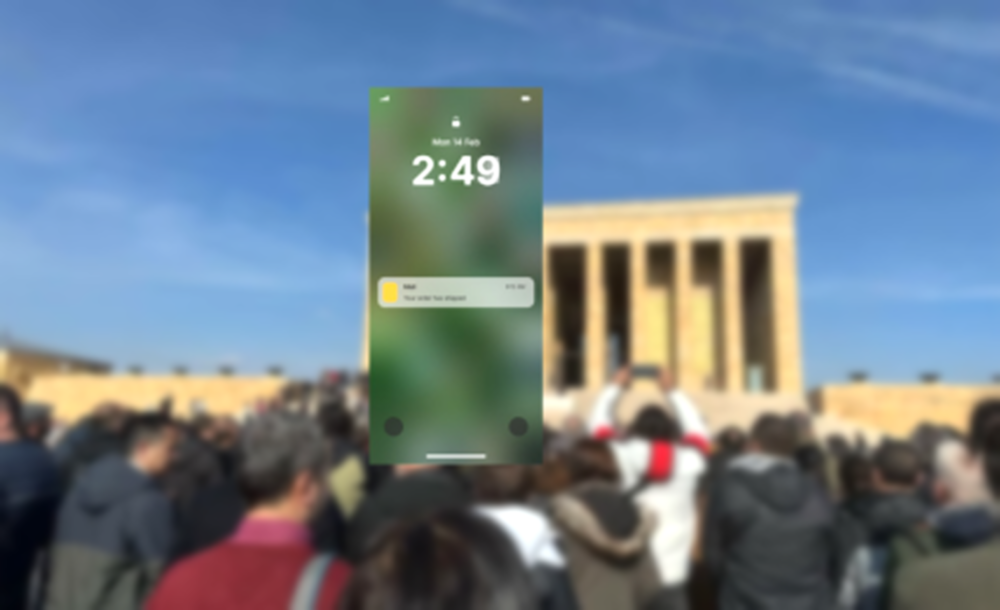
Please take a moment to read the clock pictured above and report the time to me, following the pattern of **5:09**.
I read **2:49**
